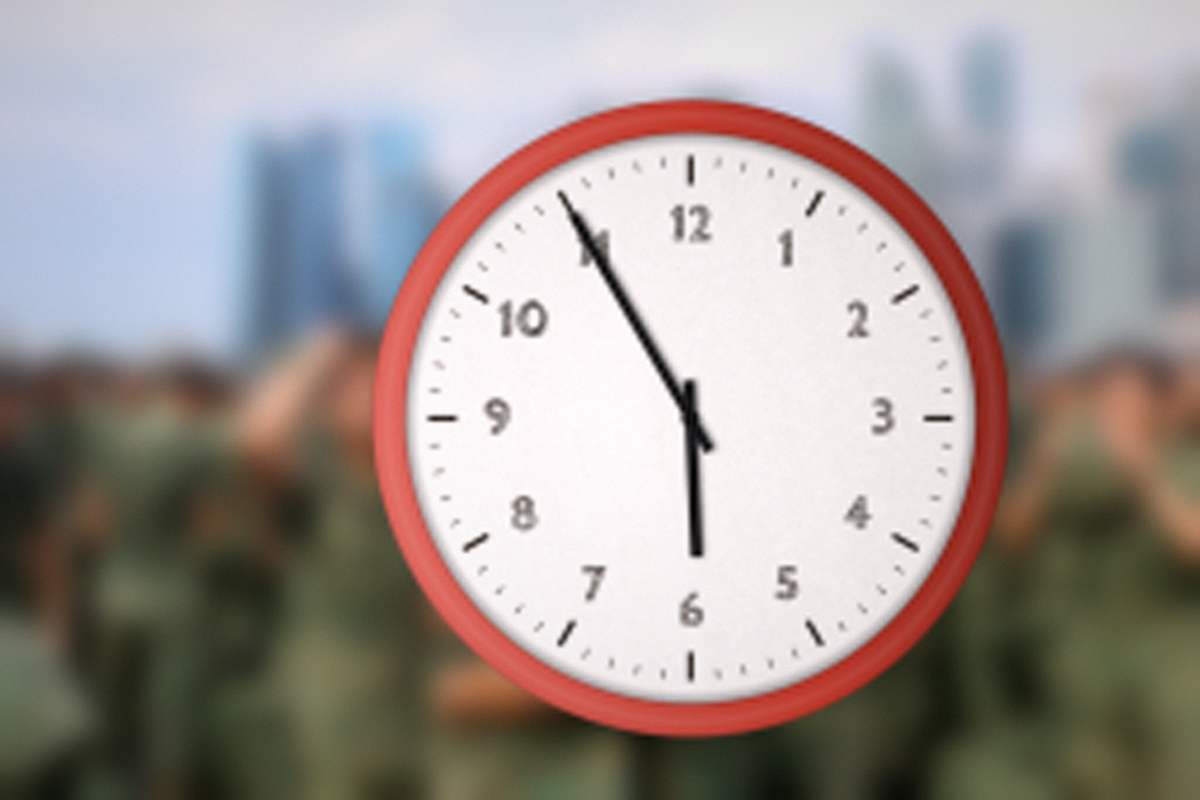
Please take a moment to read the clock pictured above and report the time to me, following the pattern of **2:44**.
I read **5:55**
